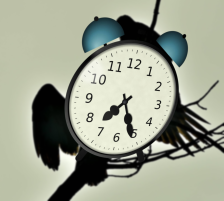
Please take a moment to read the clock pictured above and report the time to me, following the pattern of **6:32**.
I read **7:26**
